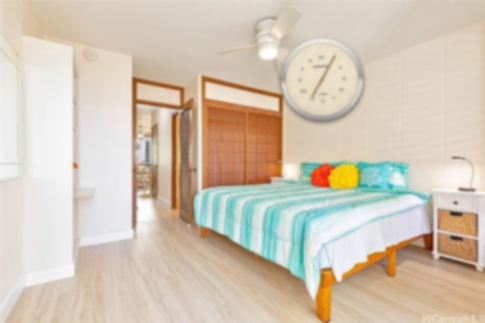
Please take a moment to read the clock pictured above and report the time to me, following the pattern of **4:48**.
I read **7:05**
